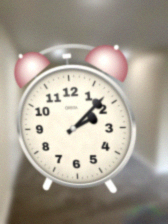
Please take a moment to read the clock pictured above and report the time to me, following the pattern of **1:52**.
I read **2:08**
